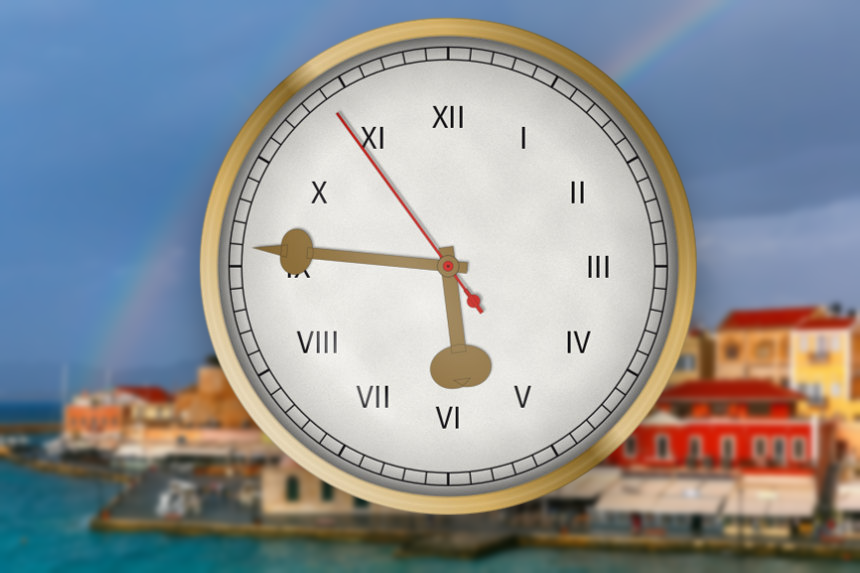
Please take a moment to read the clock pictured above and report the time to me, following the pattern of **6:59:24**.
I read **5:45:54**
